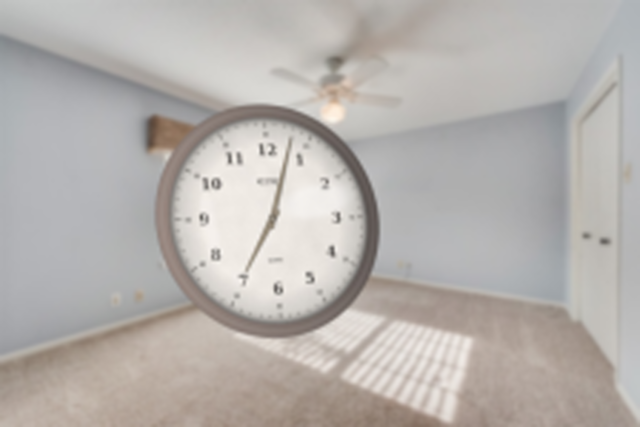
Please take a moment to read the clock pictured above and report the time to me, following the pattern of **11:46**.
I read **7:03**
